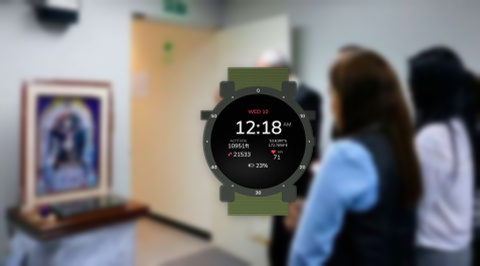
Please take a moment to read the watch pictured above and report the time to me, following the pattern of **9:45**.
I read **12:18**
